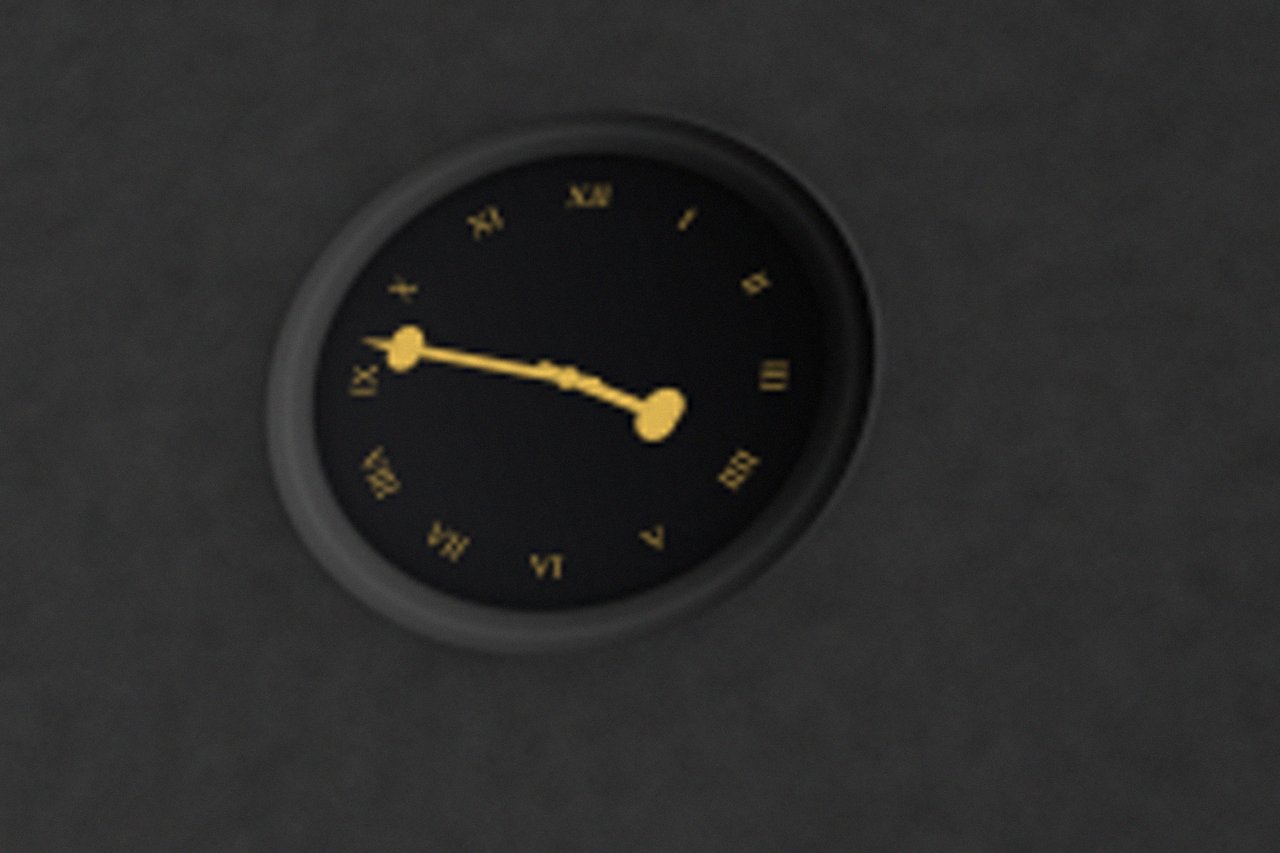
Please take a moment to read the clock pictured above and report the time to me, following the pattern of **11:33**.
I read **3:47**
